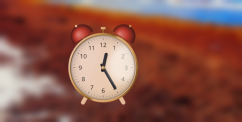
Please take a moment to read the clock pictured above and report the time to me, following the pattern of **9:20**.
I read **12:25**
